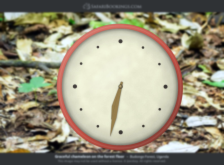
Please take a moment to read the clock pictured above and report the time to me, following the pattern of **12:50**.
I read **6:32**
